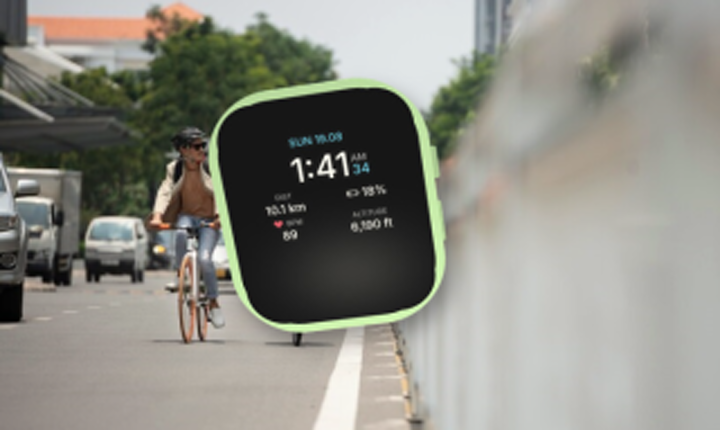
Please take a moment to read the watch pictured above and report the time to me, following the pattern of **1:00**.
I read **1:41**
